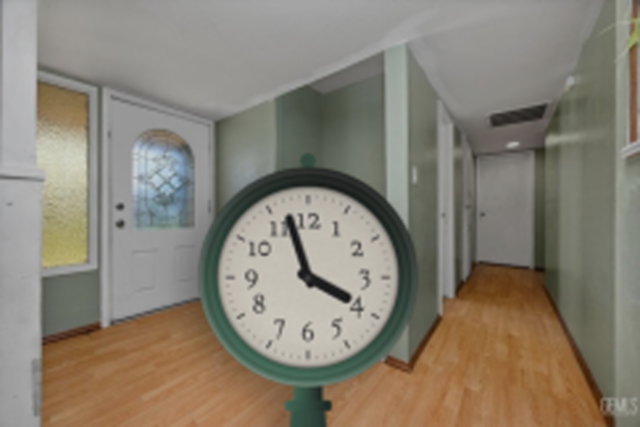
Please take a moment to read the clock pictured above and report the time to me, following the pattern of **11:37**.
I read **3:57**
